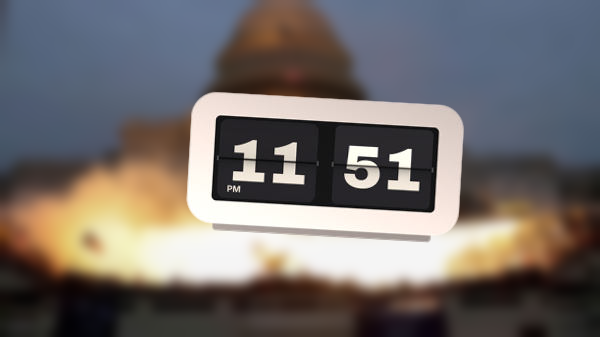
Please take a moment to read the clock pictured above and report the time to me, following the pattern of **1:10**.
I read **11:51**
